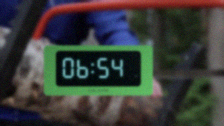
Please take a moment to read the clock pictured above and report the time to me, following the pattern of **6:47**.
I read **6:54**
